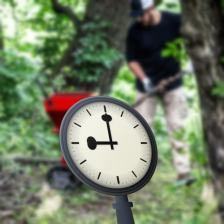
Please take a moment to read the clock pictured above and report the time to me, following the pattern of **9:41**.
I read **9:00**
